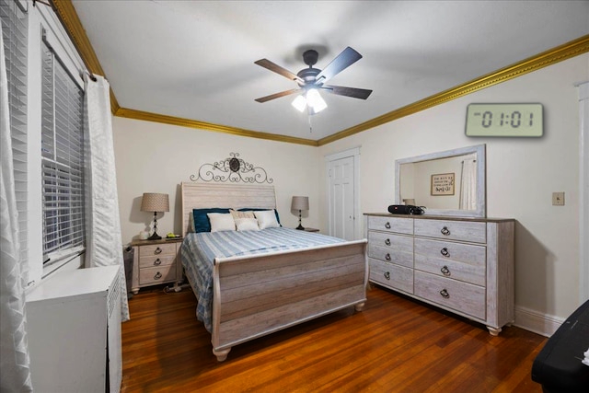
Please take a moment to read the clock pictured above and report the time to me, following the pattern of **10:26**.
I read **1:01**
